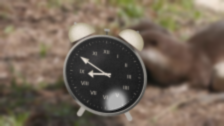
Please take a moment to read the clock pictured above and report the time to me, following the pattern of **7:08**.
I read **8:50**
